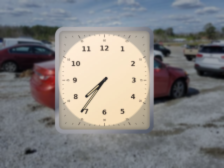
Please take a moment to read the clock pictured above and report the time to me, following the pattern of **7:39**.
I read **7:36**
